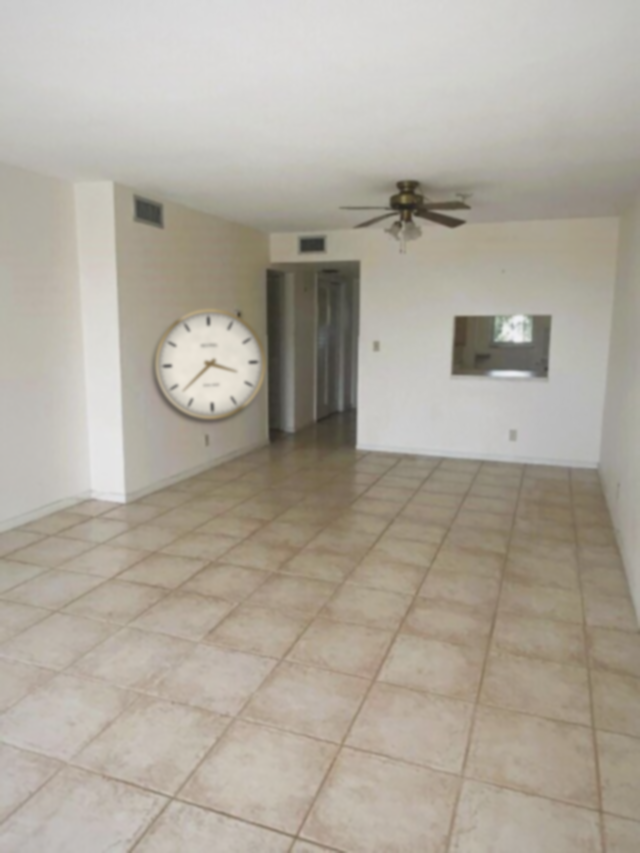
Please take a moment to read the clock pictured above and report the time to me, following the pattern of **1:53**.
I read **3:38**
